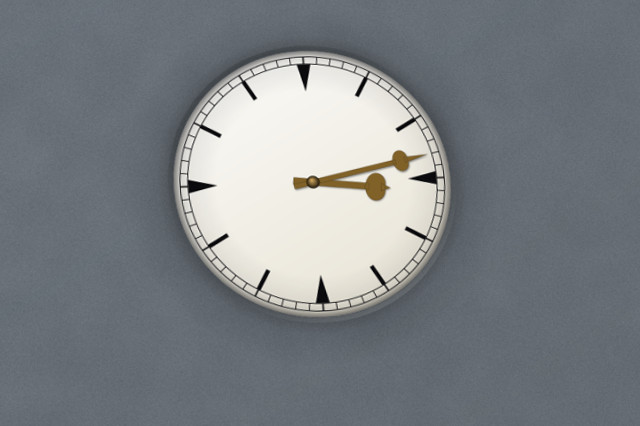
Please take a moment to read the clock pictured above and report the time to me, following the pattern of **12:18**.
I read **3:13**
